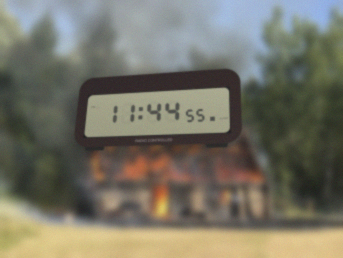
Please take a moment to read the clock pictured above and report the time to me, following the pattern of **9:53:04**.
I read **11:44:55**
